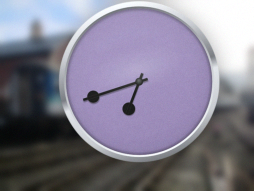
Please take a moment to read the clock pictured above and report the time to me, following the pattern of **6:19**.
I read **6:42**
